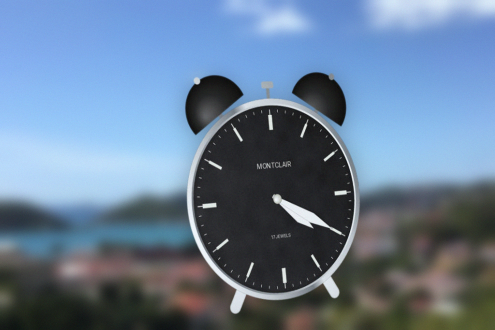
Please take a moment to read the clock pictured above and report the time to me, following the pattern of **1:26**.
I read **4:20**
